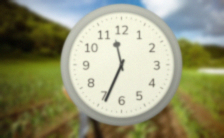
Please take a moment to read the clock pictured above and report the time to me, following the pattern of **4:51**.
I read **11:34**
